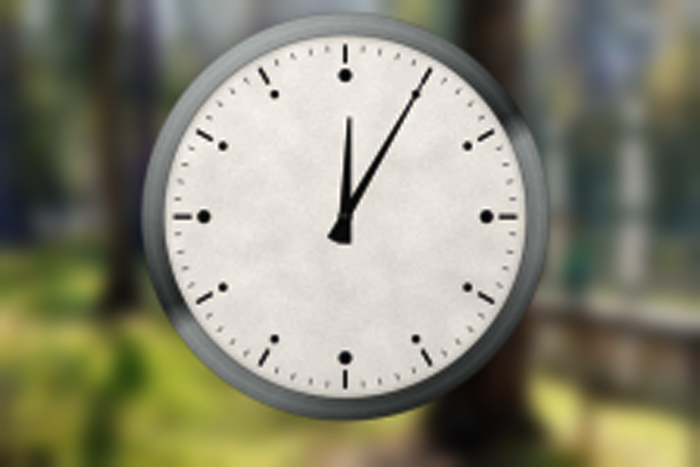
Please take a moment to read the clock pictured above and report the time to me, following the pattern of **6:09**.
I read **12:05**
